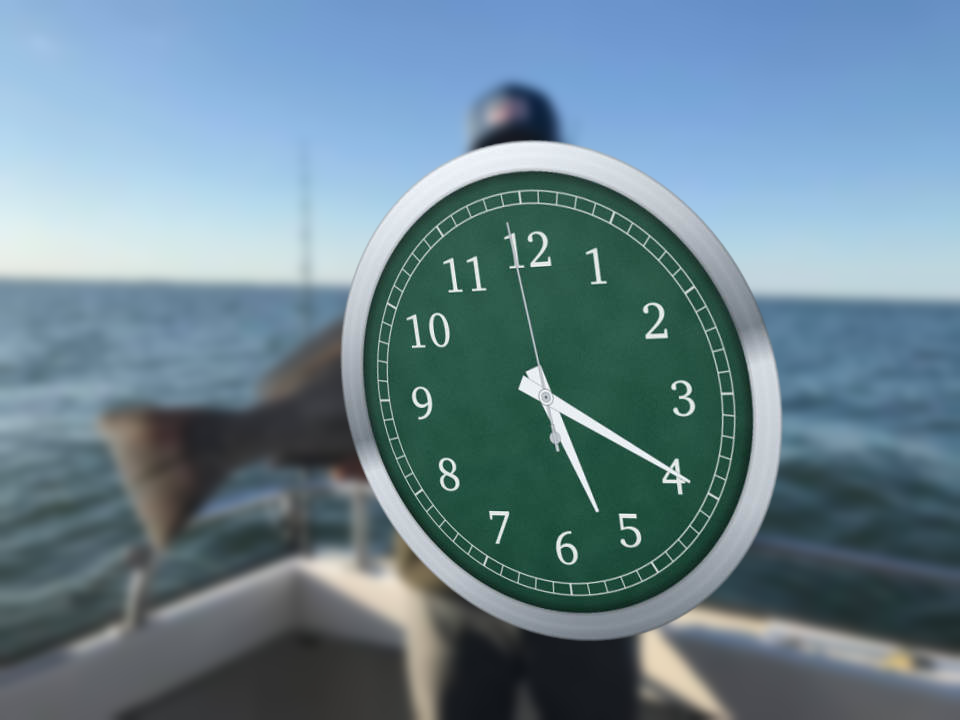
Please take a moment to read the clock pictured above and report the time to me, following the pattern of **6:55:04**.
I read **5:19:59**
